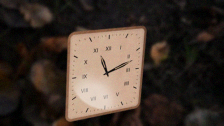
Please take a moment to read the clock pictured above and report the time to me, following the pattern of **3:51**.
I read **11:12**
